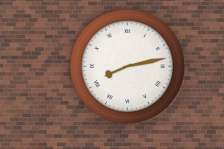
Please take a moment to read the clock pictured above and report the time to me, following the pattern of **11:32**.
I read **8:13**
